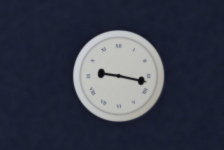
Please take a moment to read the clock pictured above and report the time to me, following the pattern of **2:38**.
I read **9:17**
